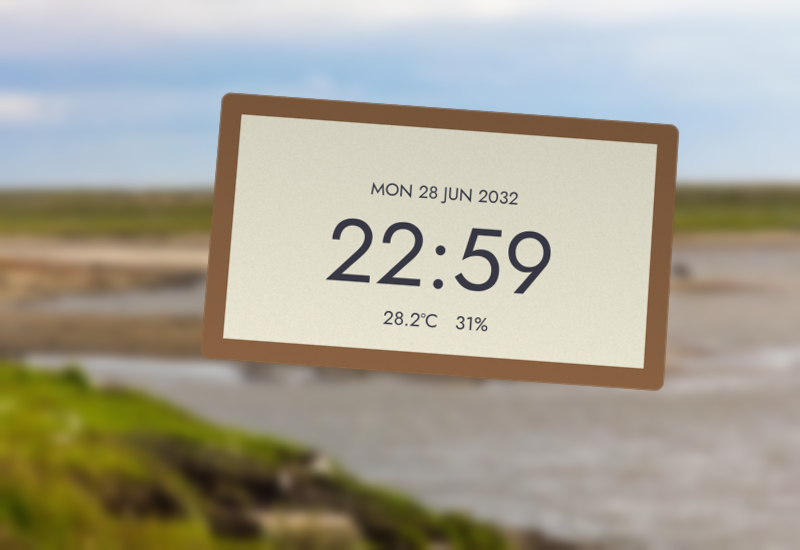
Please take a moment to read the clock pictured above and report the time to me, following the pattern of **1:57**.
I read **22:59**
